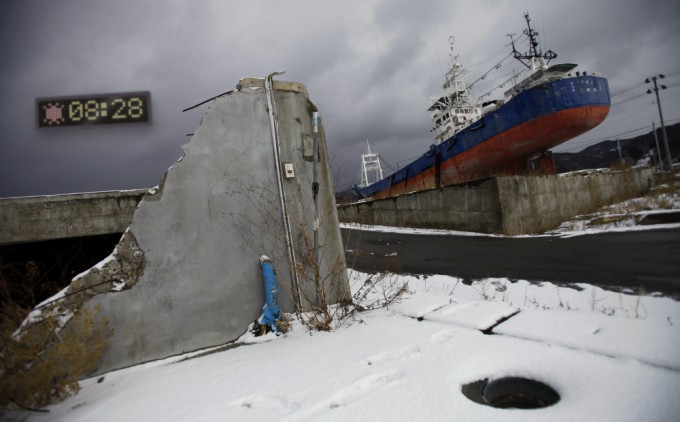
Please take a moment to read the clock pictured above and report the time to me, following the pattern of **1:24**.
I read **8:28**
